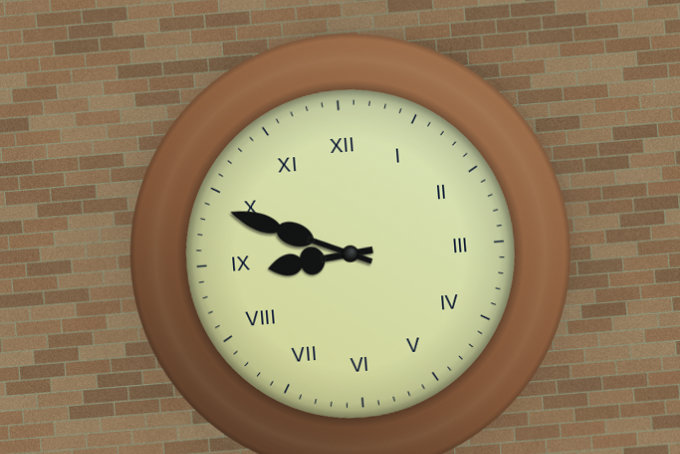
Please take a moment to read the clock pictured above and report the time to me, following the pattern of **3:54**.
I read **8:49**
